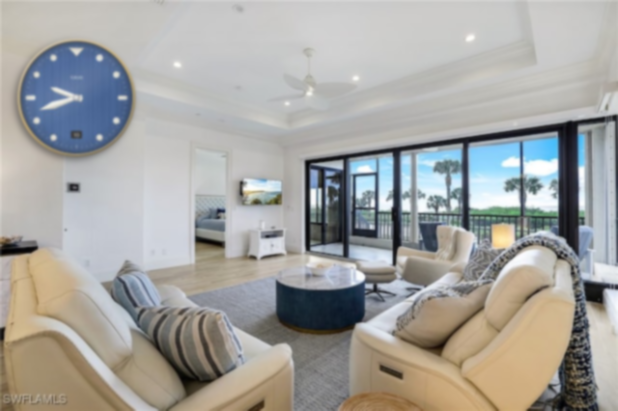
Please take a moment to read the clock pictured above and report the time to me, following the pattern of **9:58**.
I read **9:42**
